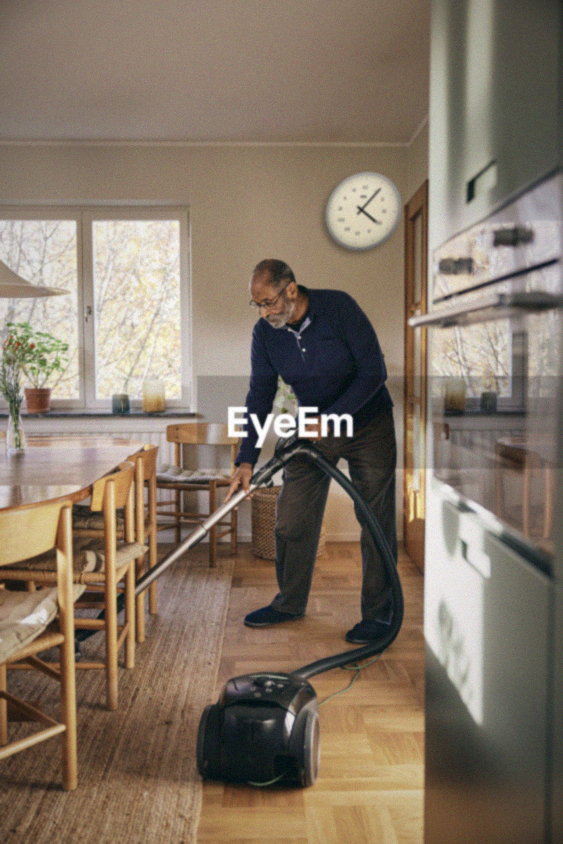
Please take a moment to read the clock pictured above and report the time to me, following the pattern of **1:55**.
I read **4:06**
